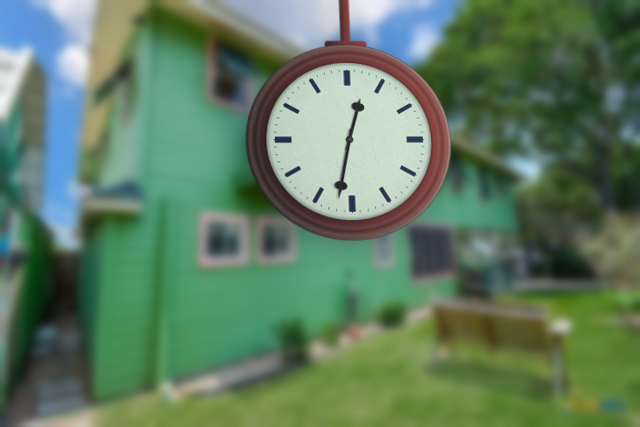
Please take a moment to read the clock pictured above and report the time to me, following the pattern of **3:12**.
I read **12:32**
